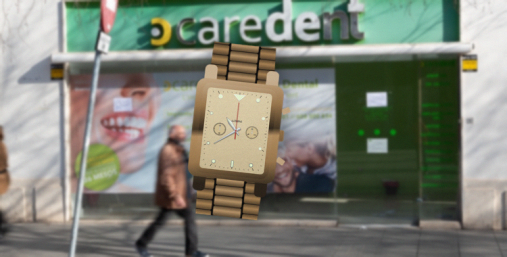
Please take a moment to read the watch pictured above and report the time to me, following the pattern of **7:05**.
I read **10:39**
